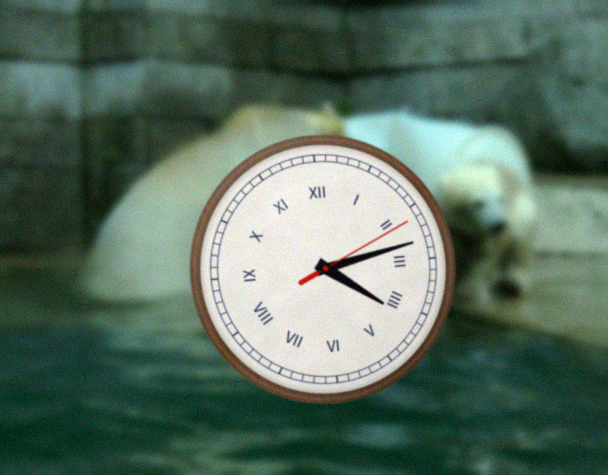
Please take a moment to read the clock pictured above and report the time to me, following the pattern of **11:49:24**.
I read **4:13:11**
